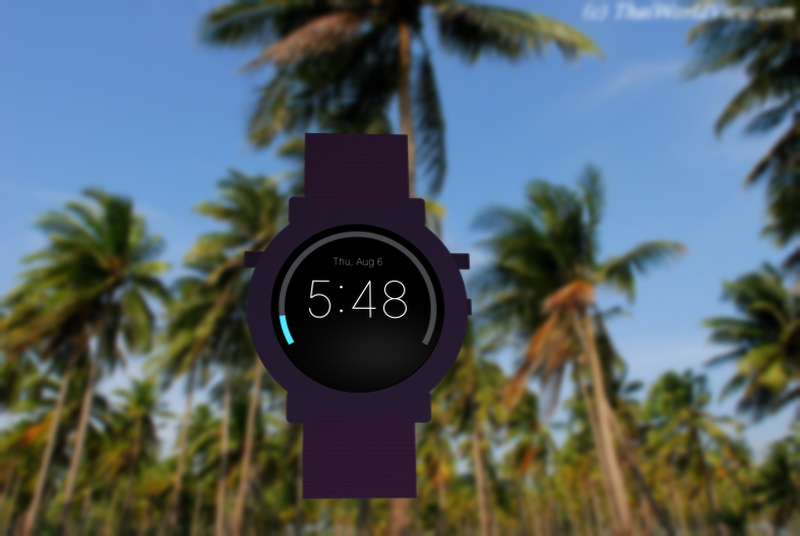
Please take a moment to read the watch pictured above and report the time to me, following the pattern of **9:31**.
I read **5:48**
